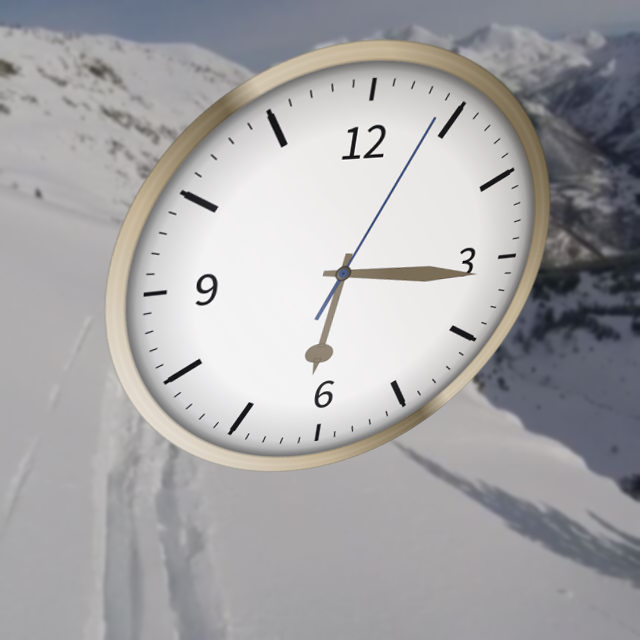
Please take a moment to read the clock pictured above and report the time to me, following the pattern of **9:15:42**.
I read **6:16:04**
